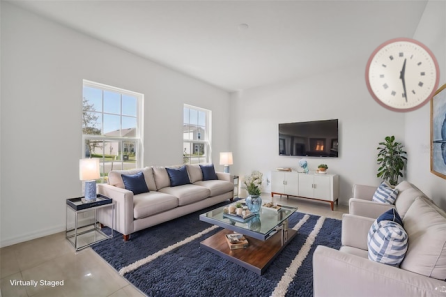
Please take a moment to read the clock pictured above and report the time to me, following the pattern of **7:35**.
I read **12:29**
